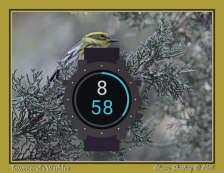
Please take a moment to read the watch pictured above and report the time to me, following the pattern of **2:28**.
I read **8:58**
